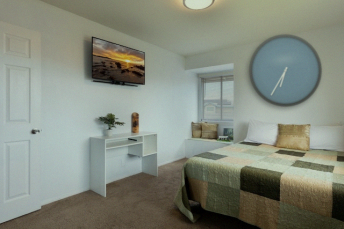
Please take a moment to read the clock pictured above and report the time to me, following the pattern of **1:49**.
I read **6:35**
